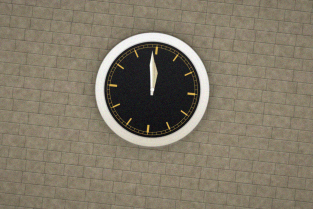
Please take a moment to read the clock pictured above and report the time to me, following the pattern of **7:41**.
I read **11:59**
